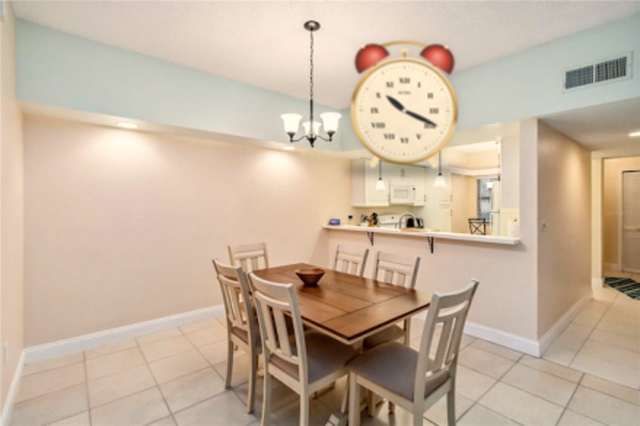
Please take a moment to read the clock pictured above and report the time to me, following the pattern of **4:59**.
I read **10:19**
